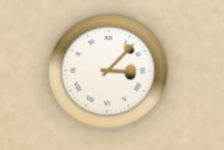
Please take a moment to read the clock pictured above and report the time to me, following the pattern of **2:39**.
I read **3:07**
